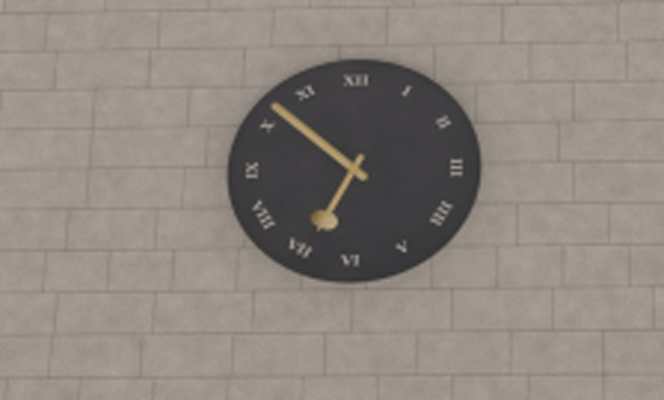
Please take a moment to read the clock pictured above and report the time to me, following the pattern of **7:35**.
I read **6:52**
